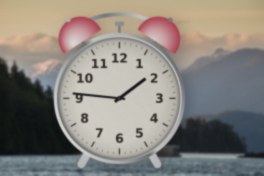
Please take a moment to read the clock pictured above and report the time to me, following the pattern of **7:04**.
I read **1:46**
